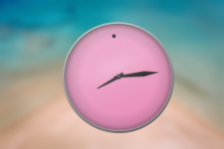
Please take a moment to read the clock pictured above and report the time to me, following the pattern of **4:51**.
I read **8:15**
